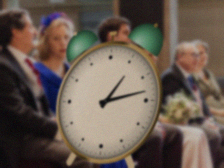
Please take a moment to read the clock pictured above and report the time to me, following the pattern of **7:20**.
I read **1:13**
